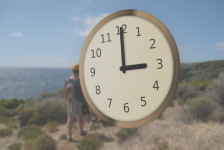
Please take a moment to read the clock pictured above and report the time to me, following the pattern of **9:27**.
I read **3:00**
